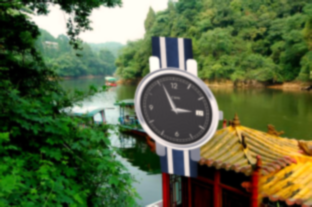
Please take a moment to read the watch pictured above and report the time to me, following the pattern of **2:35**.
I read **2:56**
